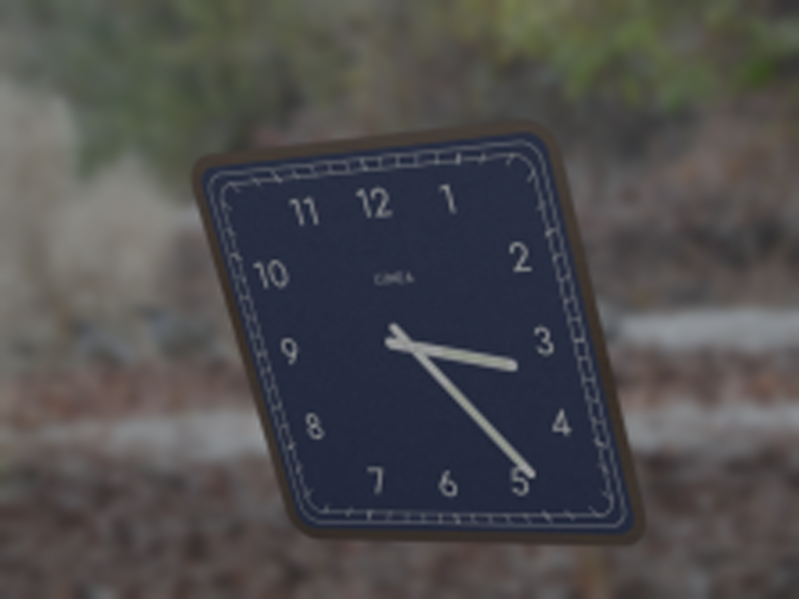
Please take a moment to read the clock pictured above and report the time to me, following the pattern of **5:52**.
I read **3:24**
